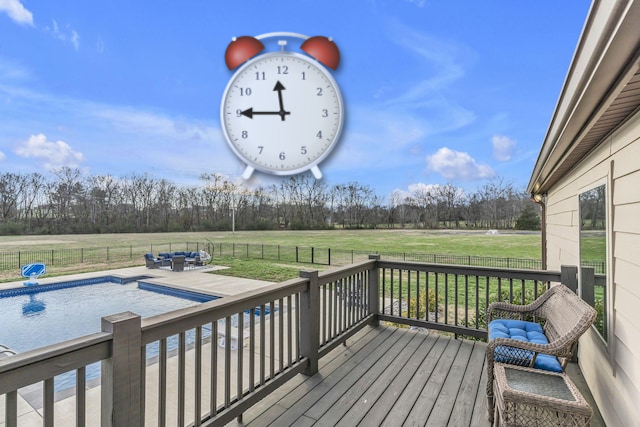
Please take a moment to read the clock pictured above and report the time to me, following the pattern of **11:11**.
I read **11:45**
